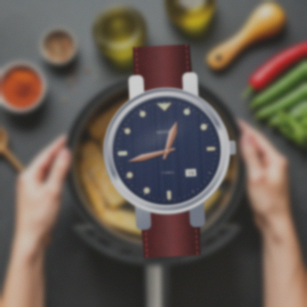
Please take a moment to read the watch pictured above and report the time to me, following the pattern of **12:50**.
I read **12:43**
